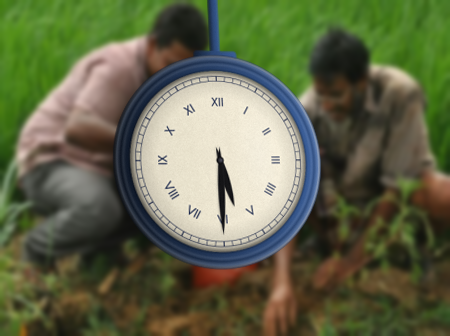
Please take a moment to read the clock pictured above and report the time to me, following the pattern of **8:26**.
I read **5:30**
